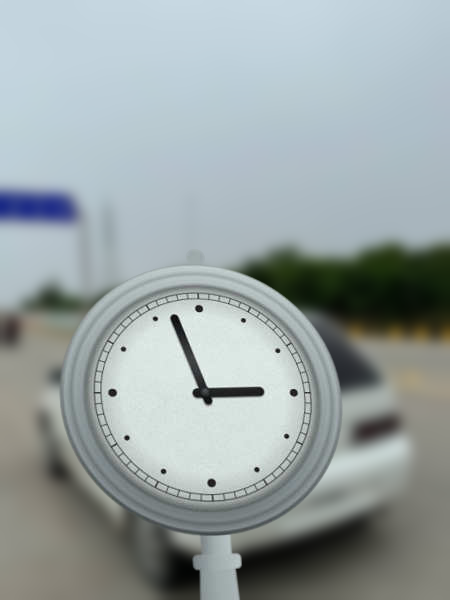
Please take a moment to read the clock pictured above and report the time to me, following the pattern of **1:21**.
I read **2:57**
